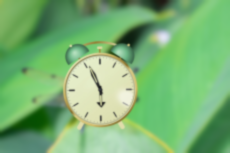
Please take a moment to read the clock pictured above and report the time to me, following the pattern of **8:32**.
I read **5:56**
